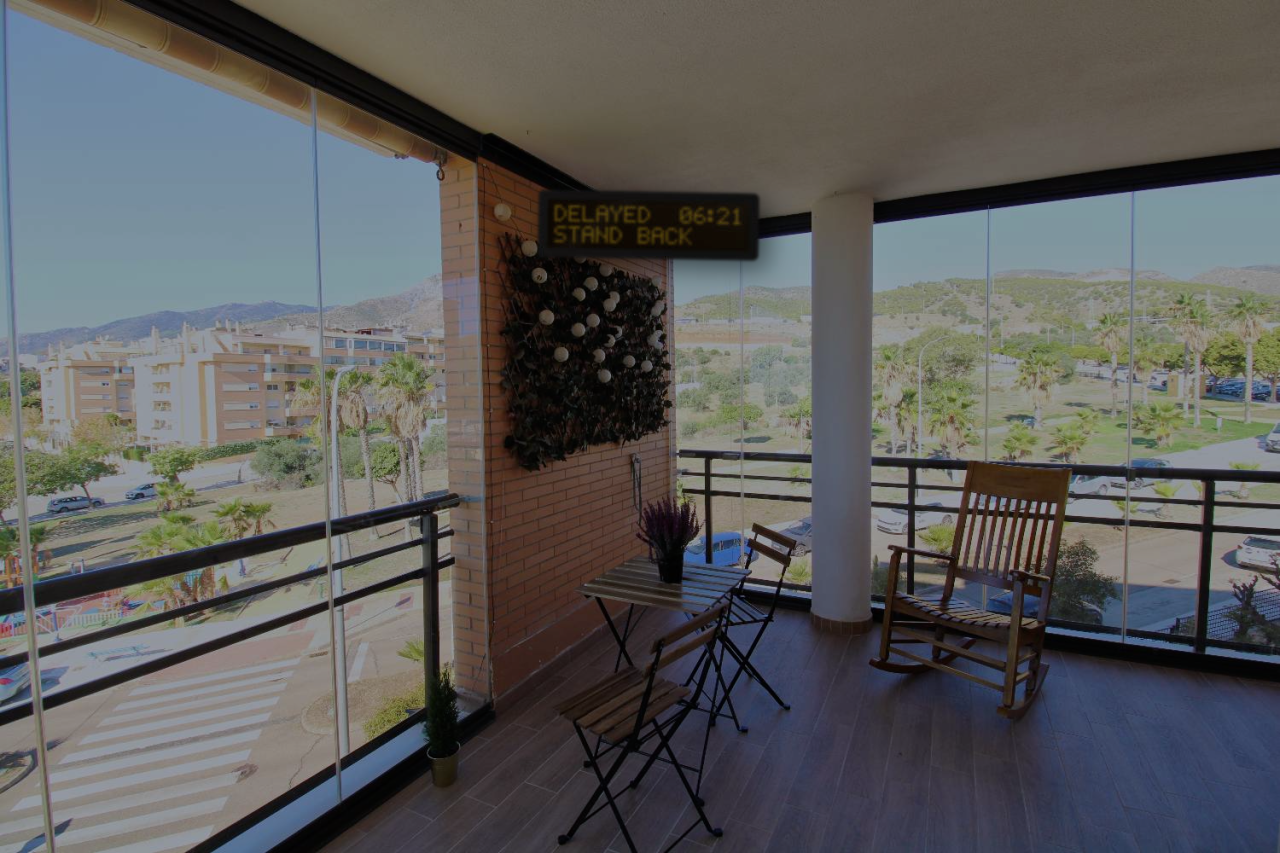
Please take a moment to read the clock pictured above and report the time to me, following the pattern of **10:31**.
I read **6:21**
